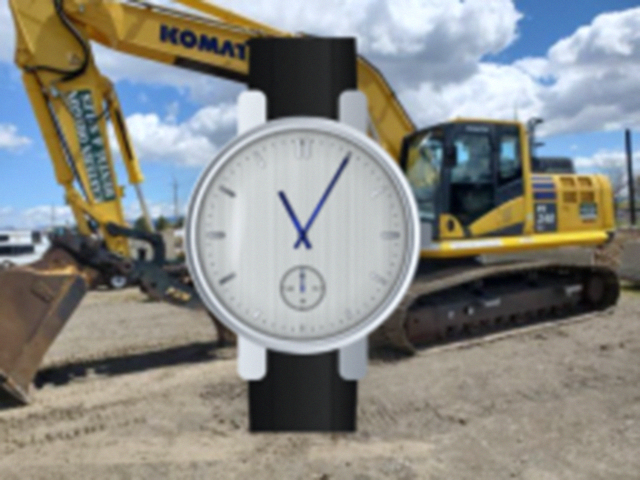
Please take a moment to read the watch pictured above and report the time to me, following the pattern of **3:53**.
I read **11:05**
